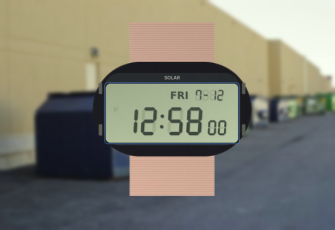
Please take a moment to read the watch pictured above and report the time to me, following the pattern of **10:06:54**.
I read **12:58:00**
